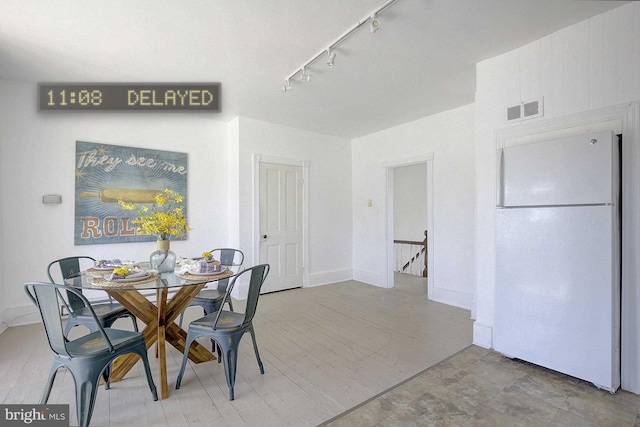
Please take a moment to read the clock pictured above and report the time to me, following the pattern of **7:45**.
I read **11:08**
